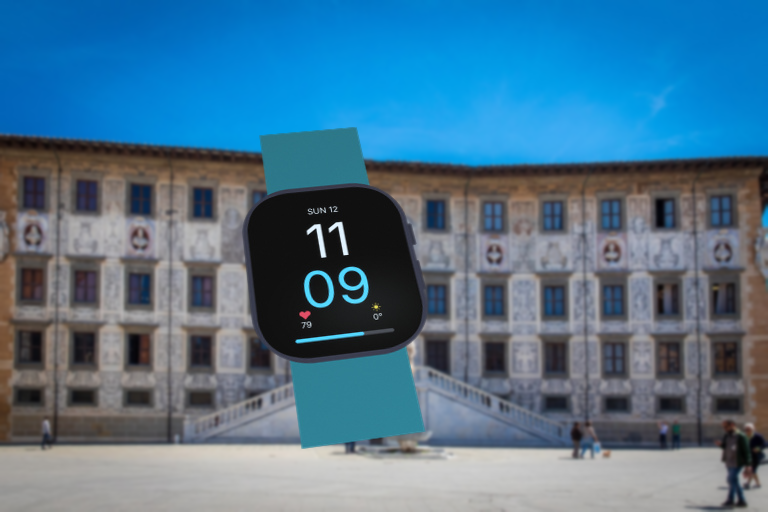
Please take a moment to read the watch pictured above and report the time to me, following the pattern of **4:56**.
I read **11:09**
